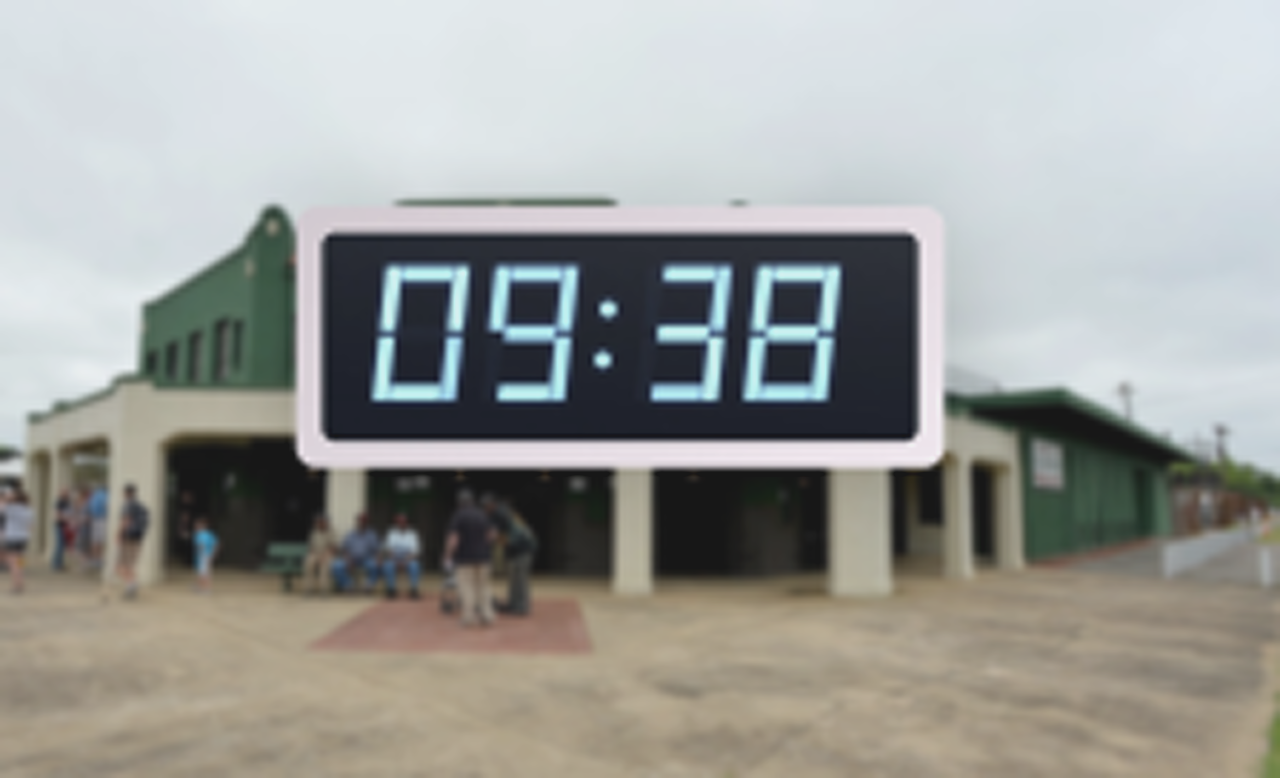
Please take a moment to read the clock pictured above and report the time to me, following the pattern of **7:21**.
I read **9:38**
